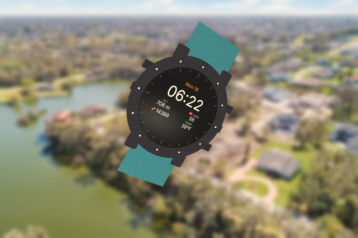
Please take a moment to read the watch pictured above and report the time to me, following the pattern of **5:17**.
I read **6:22**
